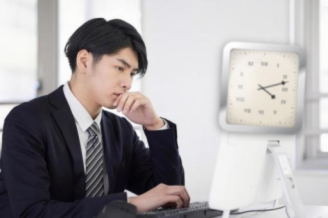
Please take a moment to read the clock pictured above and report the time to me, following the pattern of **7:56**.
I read **4:12**
